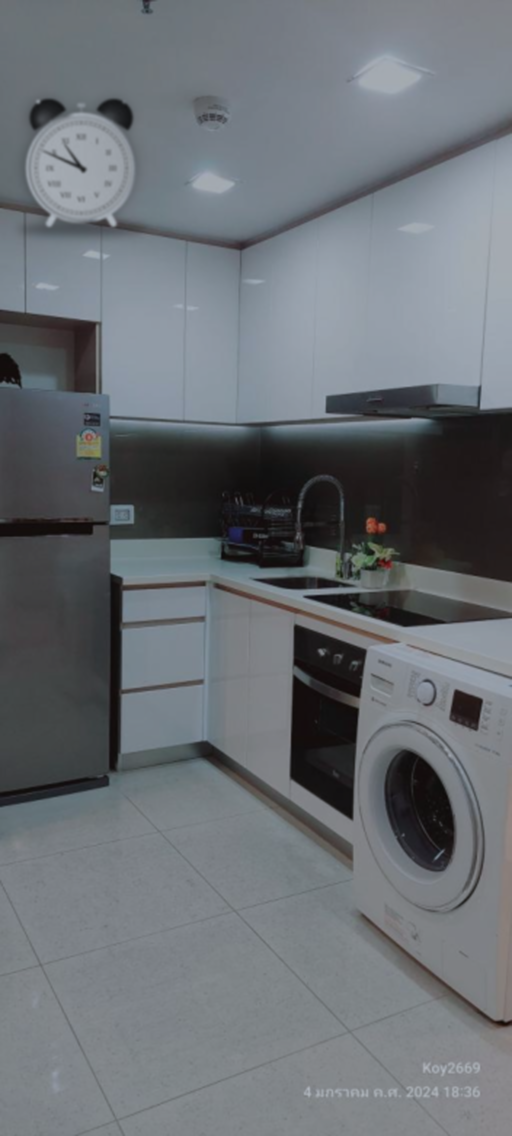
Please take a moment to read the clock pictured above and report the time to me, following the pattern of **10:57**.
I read **10:49**
